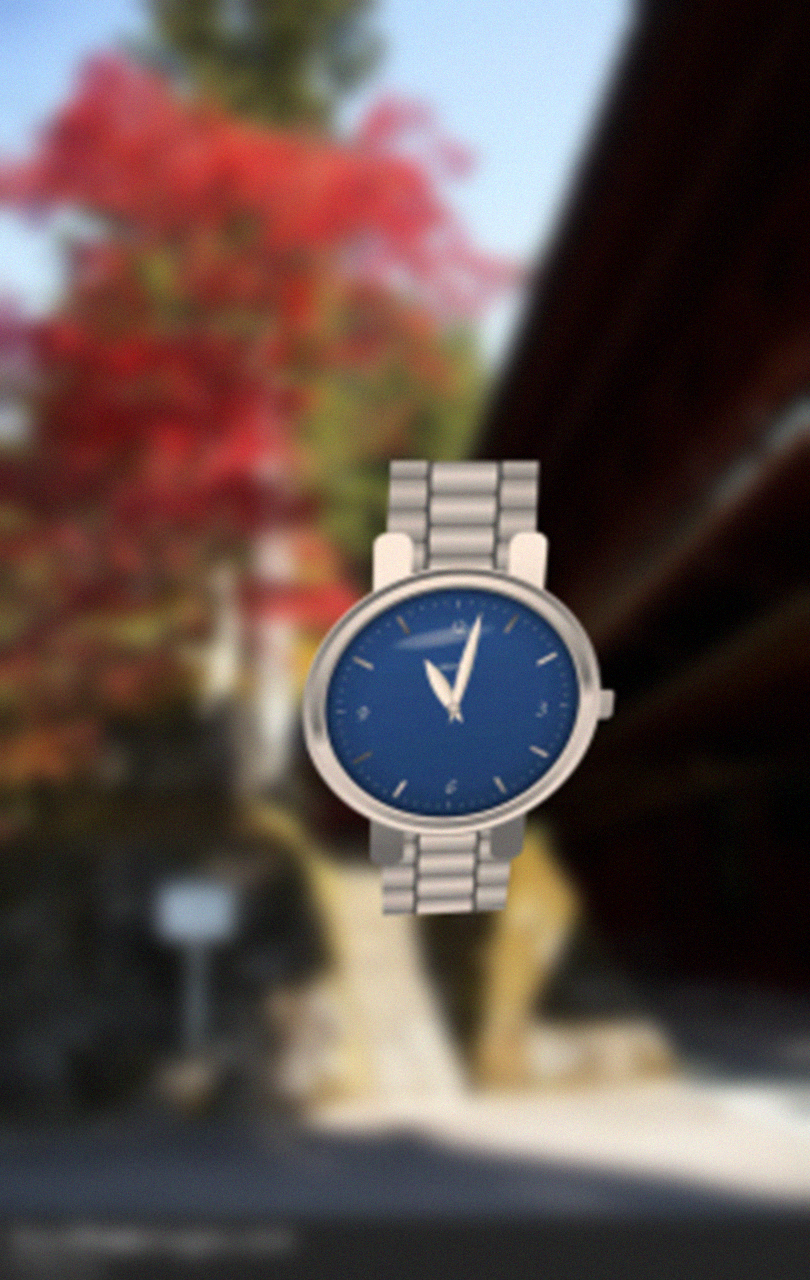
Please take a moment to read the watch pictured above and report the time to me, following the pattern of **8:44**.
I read **11:02**
